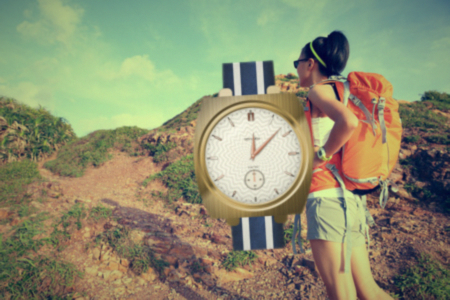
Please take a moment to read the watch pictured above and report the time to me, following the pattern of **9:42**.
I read **12:08**
